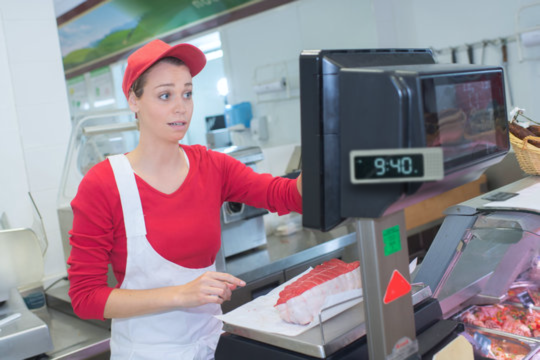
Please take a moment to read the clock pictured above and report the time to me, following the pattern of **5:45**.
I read **9:40**
